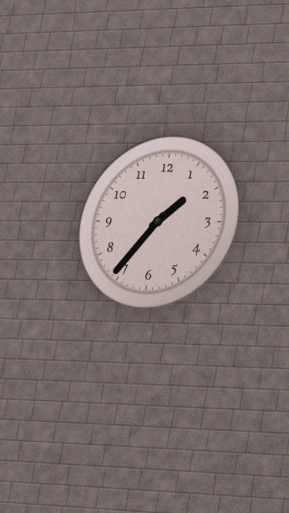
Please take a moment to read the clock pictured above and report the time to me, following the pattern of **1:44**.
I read **1:36**
